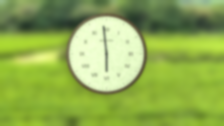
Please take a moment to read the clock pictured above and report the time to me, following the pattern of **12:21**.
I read **5:59**
